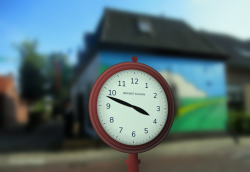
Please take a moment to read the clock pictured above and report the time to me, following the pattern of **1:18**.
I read **3:48**
